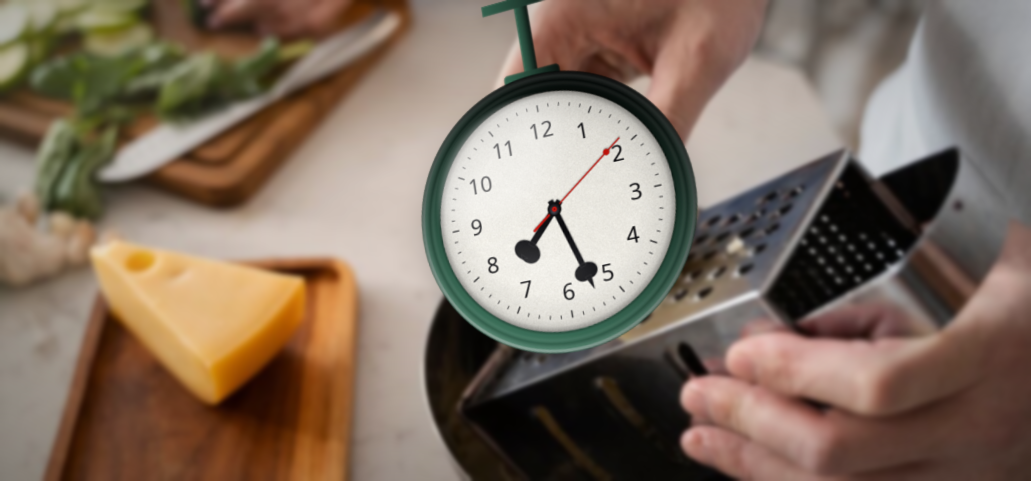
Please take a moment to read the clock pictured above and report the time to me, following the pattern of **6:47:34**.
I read **7:27:09**
